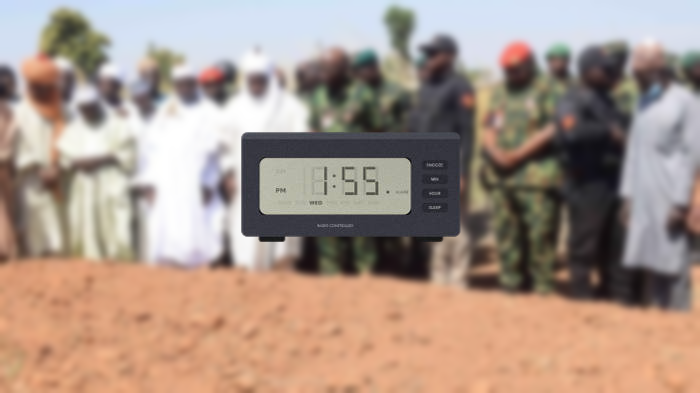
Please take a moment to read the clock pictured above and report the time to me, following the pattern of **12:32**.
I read **1:55**
